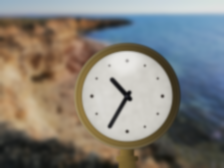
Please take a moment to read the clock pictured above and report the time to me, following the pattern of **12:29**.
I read **10:35**
